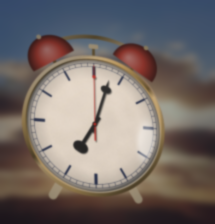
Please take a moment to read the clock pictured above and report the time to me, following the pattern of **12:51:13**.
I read **7:03:00**
